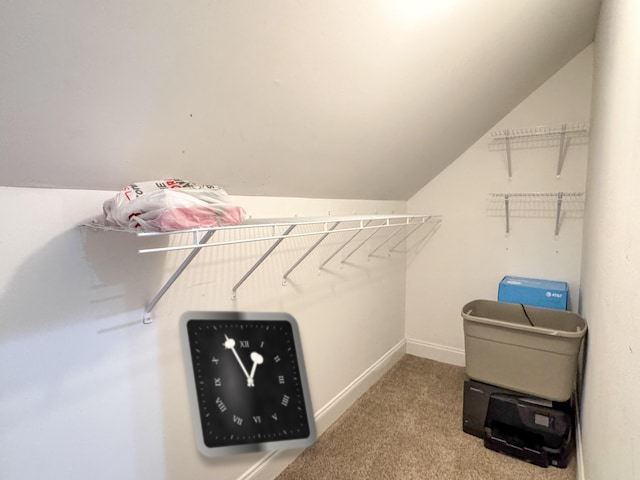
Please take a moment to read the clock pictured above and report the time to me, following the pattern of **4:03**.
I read **12:56**
